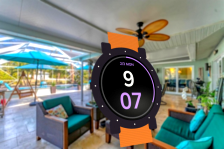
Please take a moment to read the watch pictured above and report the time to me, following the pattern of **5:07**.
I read **9:07**
